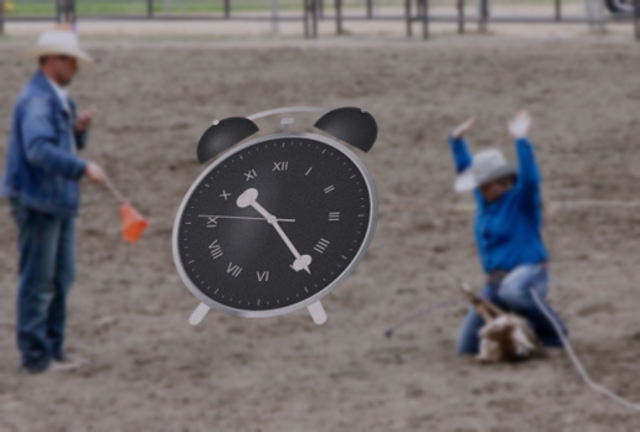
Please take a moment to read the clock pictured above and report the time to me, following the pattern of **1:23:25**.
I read **10:23:46**
